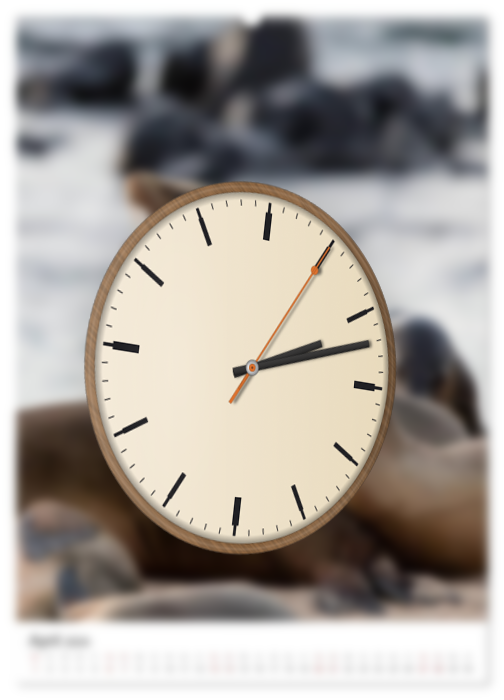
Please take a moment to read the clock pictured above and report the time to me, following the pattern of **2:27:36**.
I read **2:12:05**
